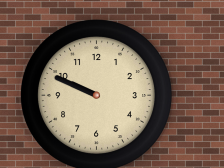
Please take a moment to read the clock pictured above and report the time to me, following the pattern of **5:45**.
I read **9:49**
